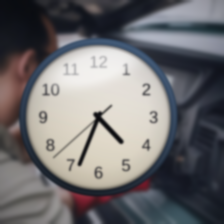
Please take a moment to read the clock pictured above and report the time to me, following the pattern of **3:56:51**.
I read **4:33:38**
